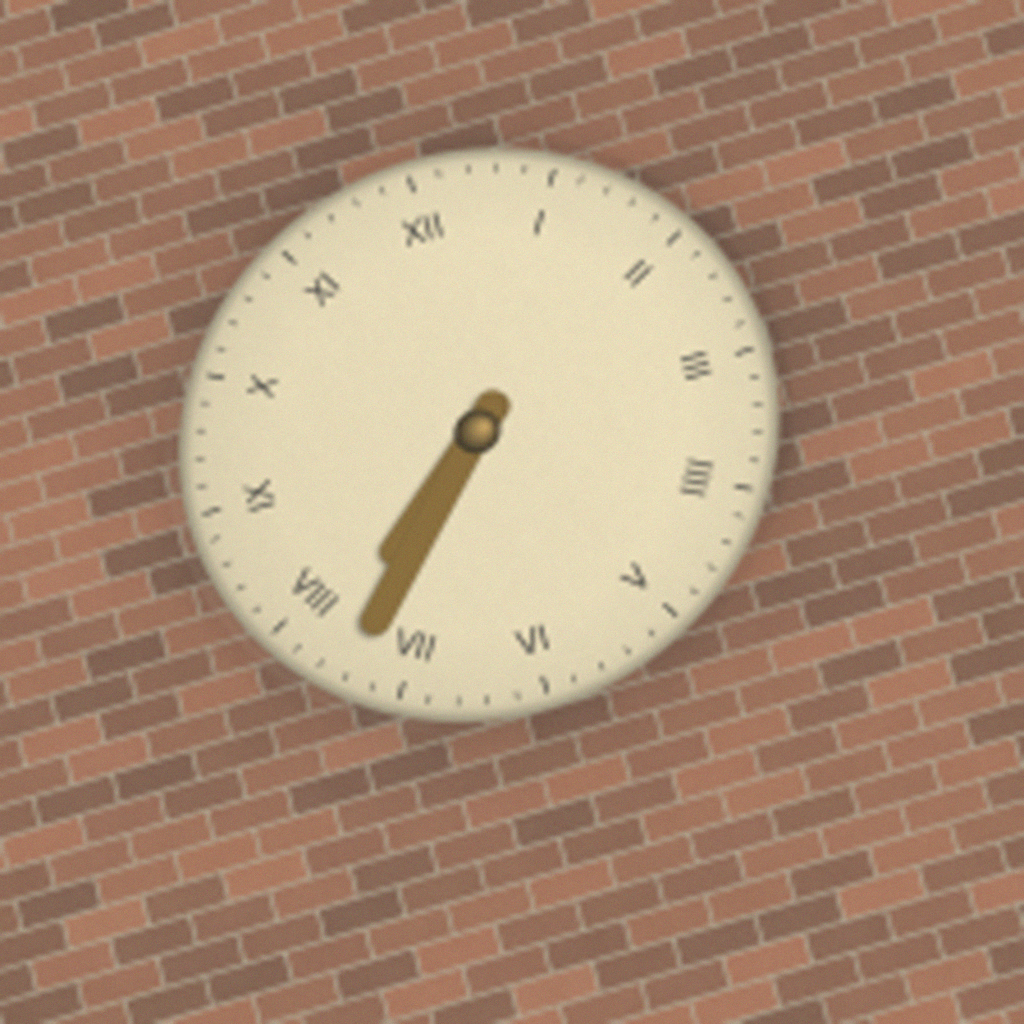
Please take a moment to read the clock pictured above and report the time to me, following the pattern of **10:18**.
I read **7:37**
